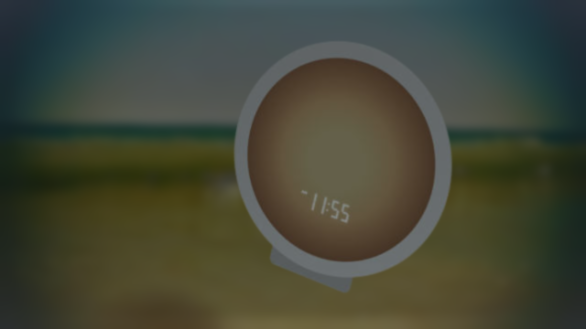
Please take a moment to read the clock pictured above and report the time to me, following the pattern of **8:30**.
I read **11:55**
